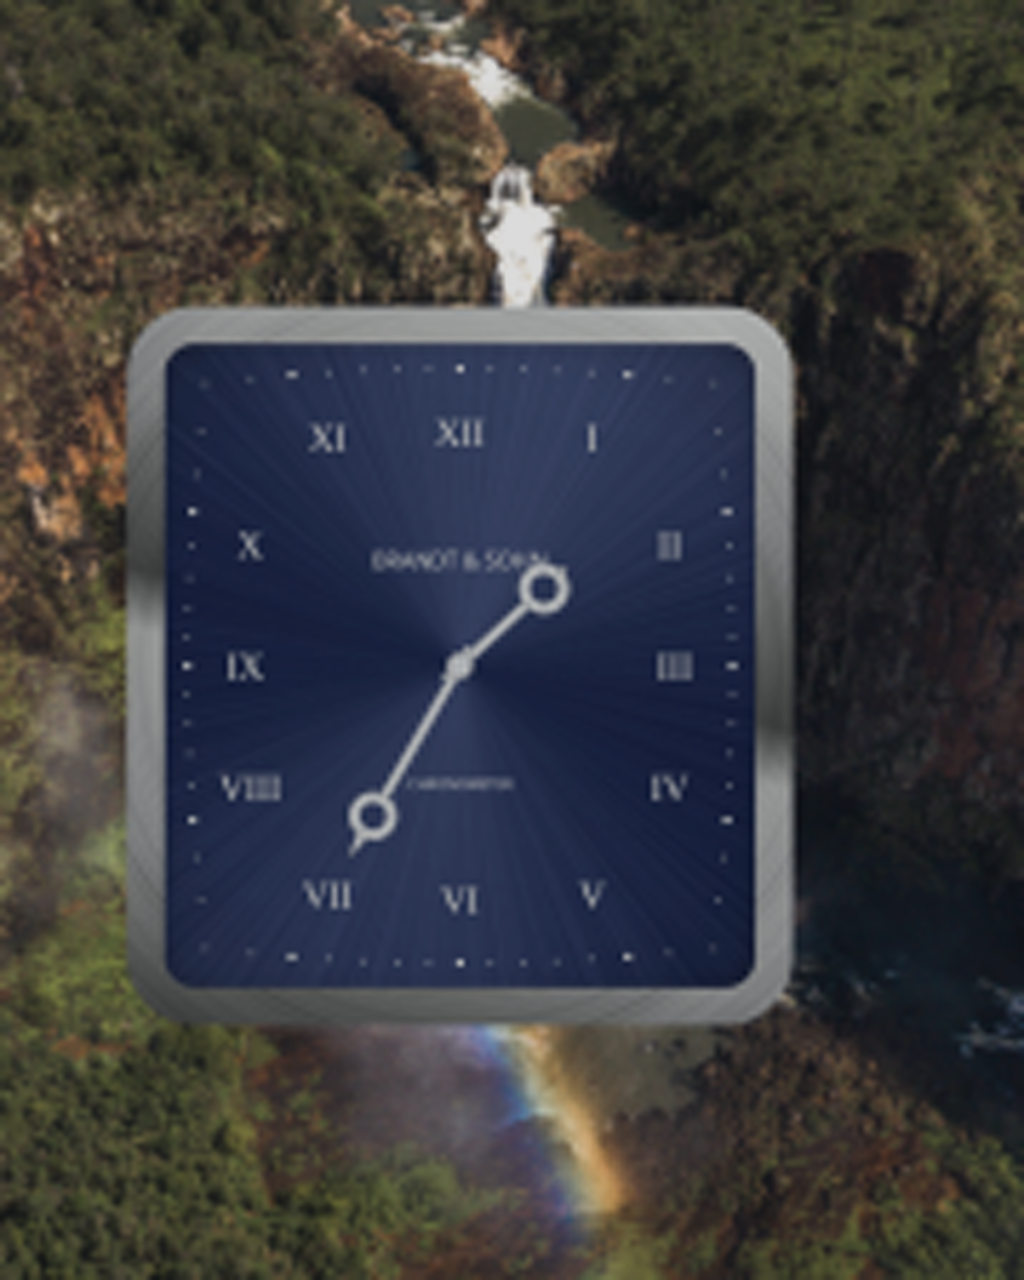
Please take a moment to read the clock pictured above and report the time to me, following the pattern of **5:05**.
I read **1:35**
